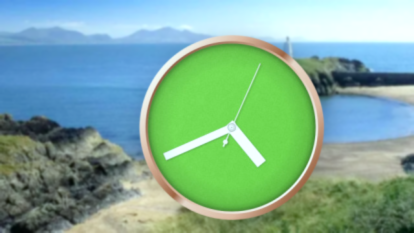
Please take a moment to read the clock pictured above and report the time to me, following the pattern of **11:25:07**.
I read **4:41:04**
